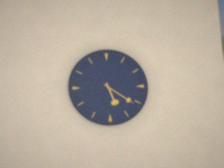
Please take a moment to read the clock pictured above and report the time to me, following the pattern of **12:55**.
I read **5:21**
